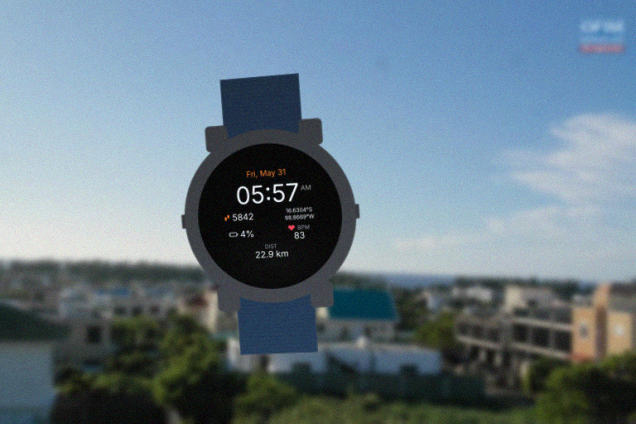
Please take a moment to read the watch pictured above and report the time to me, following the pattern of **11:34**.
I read **5:57**
